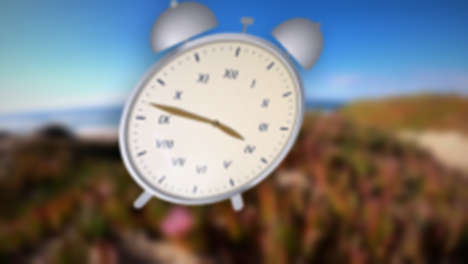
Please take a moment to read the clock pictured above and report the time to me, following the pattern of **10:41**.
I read **3:47**
